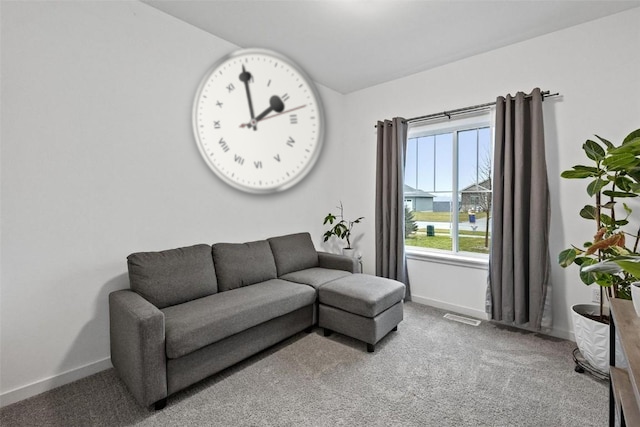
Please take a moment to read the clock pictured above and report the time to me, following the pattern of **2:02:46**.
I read **1:59:13**
